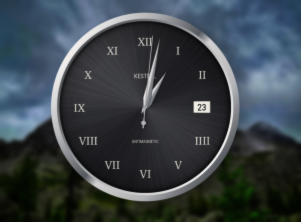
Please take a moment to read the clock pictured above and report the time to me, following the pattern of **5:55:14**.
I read **1:02:01**
